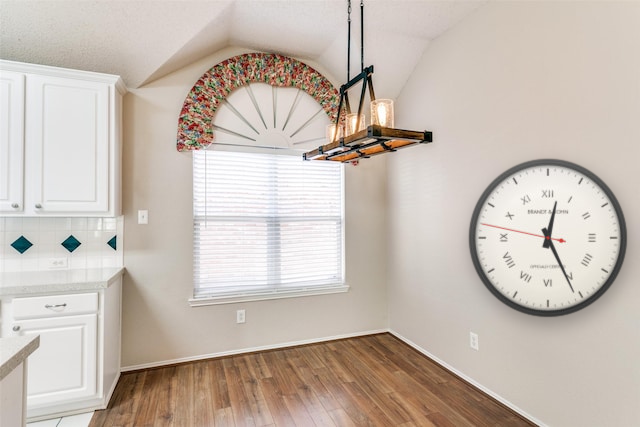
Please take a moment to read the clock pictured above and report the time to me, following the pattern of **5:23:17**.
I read **12:25:47**
